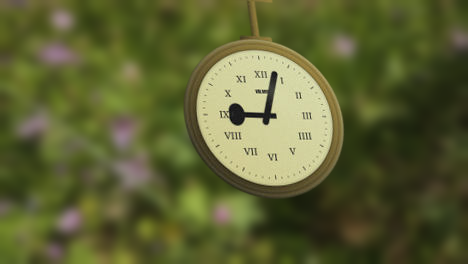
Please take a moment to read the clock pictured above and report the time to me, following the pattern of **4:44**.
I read **9:03**
